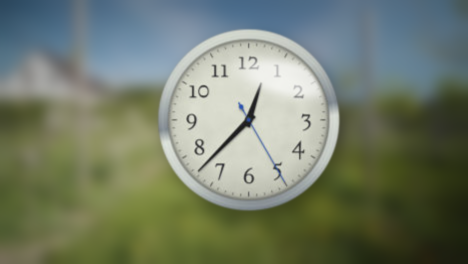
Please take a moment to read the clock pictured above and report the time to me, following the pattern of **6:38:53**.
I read **12:37:25**
